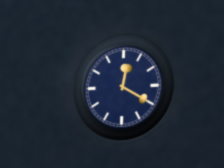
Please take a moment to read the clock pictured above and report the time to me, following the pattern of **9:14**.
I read **12:20**
